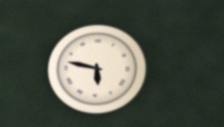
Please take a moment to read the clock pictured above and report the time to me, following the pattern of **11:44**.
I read **5:47**
